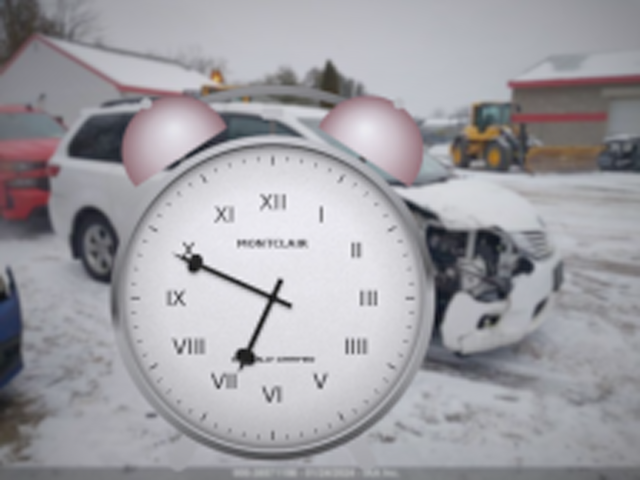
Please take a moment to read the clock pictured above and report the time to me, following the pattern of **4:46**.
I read **6:49**
